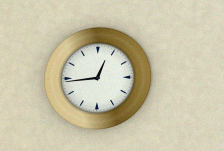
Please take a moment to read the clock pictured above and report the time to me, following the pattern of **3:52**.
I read **12:44**
